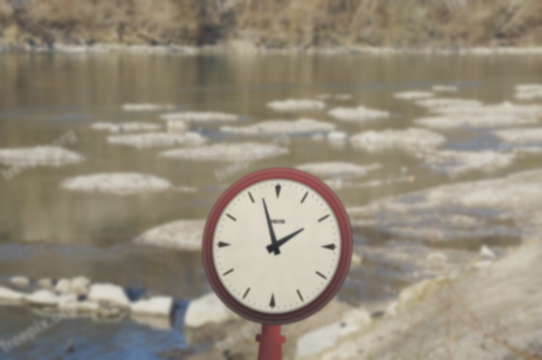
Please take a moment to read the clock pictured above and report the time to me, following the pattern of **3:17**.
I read **1:57**
